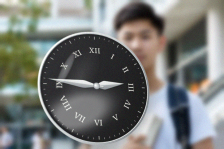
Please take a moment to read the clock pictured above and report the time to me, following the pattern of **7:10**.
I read **2:46**
